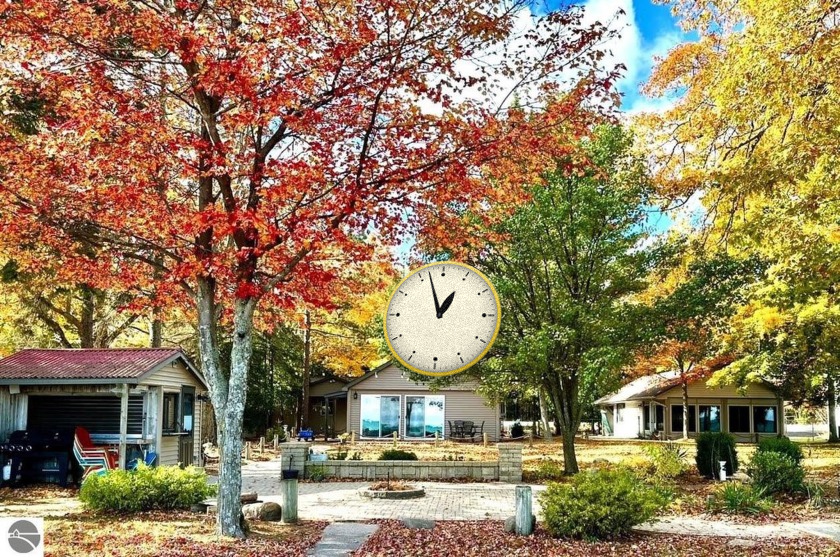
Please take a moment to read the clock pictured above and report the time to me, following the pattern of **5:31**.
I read **12:57**
